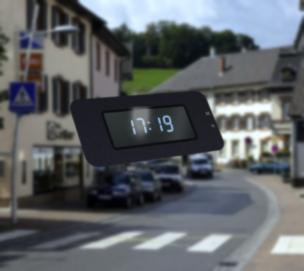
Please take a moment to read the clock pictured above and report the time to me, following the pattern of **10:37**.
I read **17:19**
